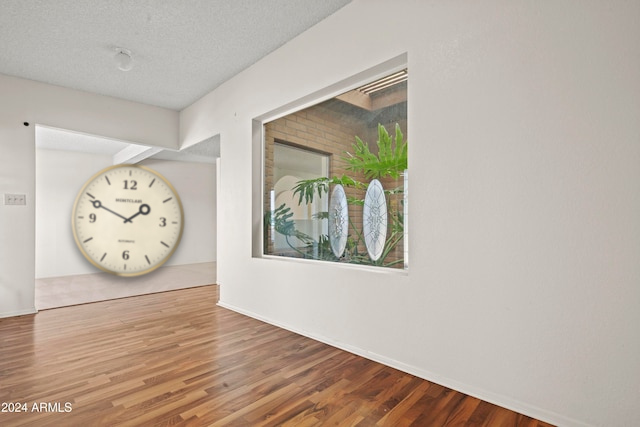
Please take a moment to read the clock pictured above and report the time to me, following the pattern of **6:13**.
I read **1:49**
